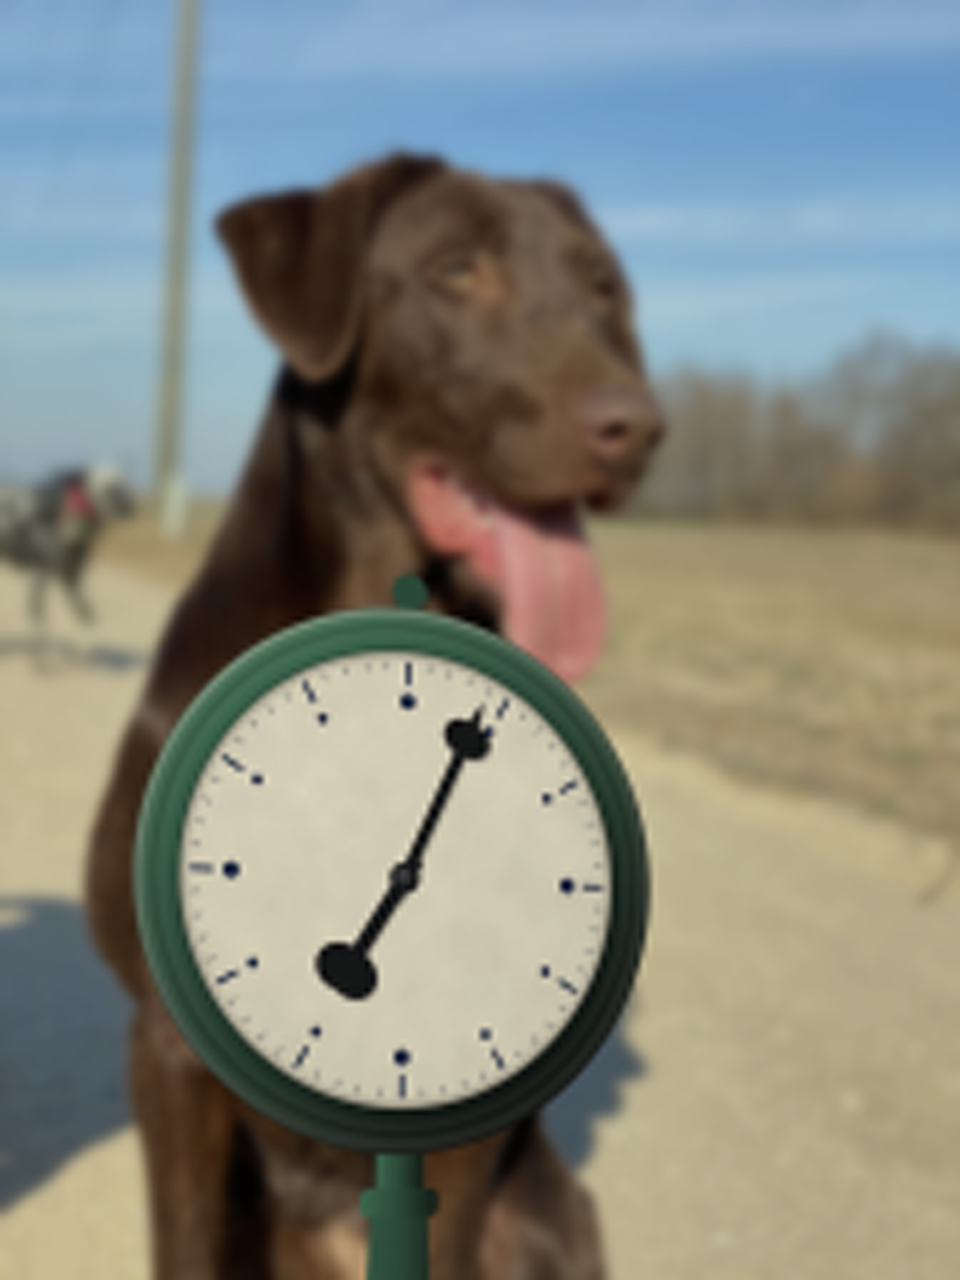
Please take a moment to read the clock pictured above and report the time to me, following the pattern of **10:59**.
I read **7:04**
